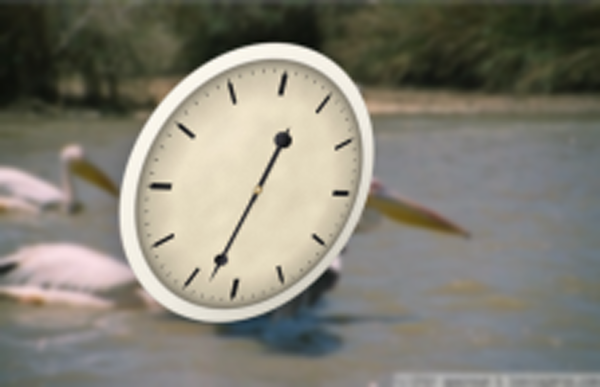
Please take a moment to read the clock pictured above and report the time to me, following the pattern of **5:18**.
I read **12:33**
